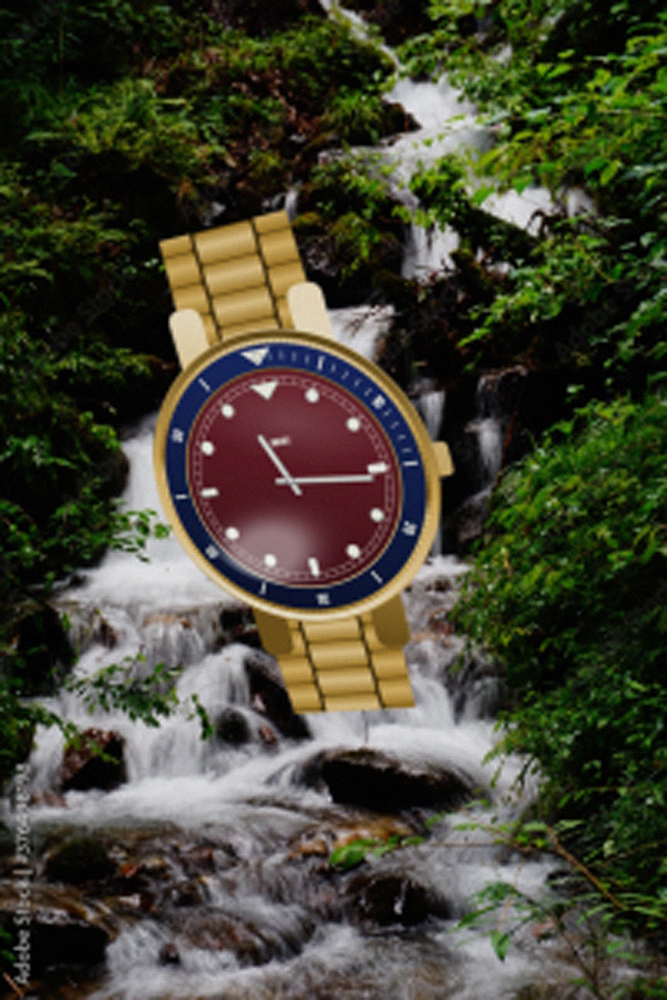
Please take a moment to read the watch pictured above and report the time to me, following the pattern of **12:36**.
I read **11:16**
